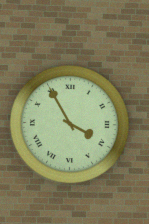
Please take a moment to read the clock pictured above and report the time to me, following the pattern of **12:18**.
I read **3:55**
